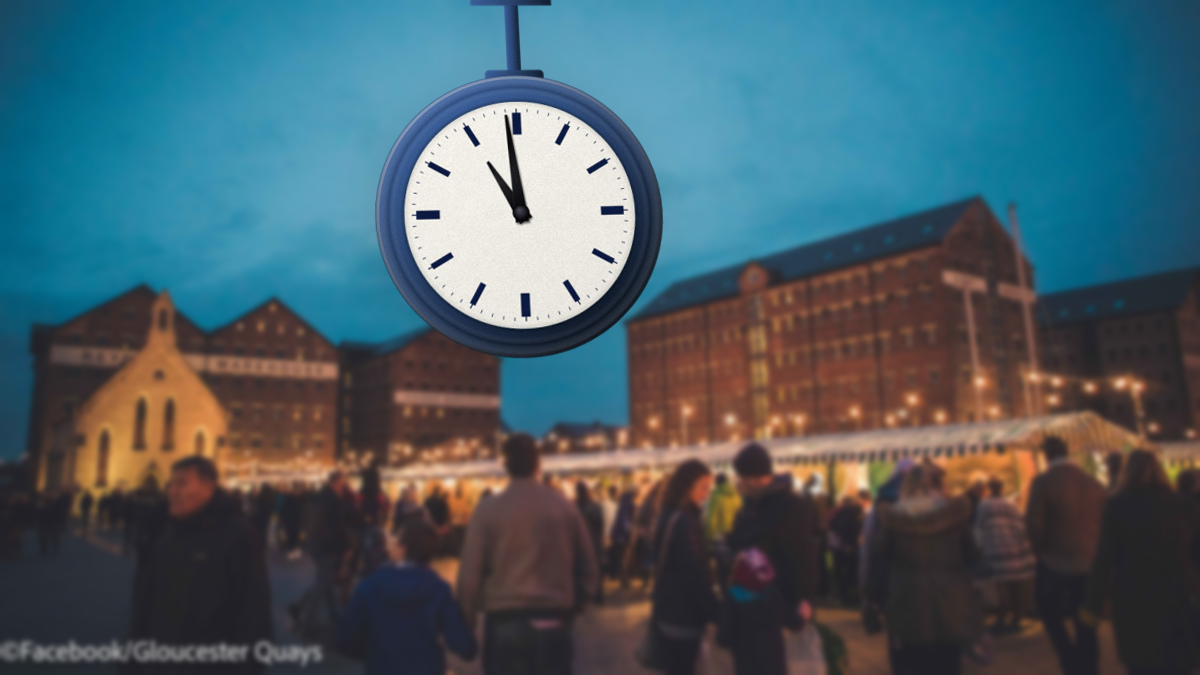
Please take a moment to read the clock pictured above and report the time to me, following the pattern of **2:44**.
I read **10:59**
